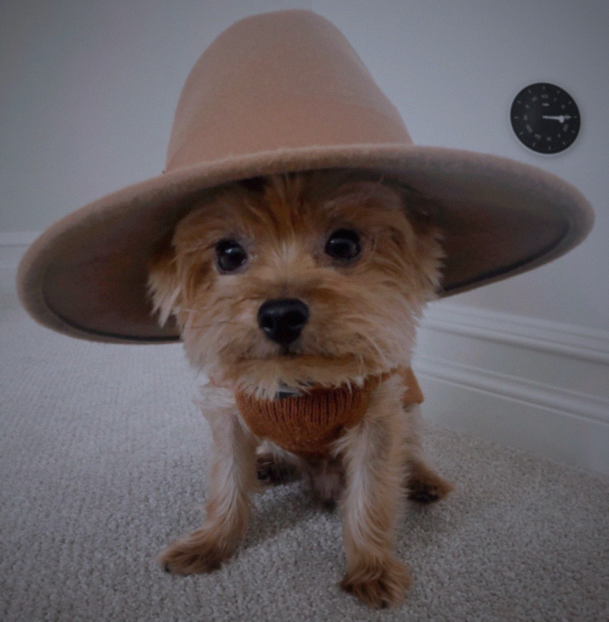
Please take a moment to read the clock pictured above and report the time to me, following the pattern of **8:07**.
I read **3:15**
